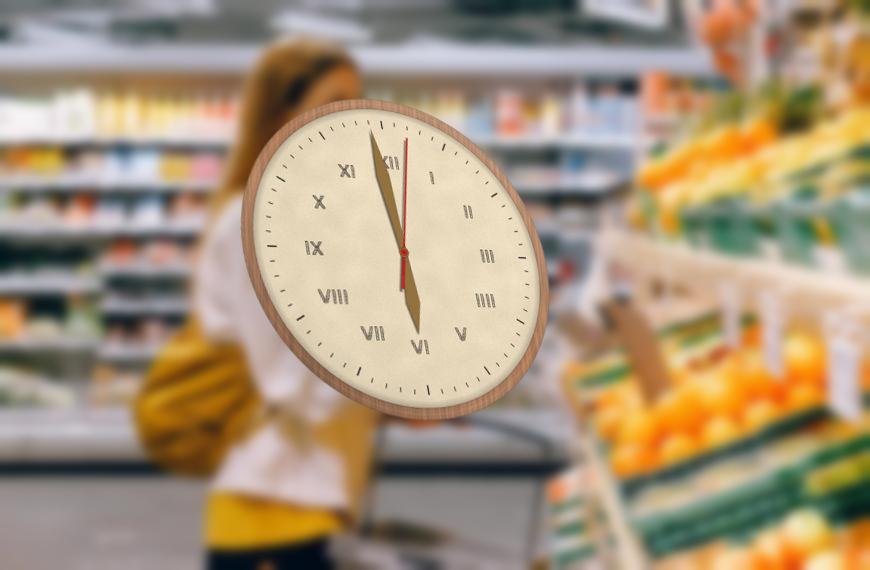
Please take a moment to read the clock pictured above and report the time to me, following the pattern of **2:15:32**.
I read **5:59:02**
